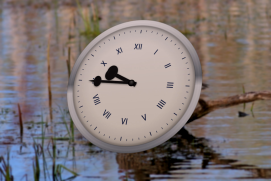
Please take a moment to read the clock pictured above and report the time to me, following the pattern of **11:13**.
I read **9:45**
